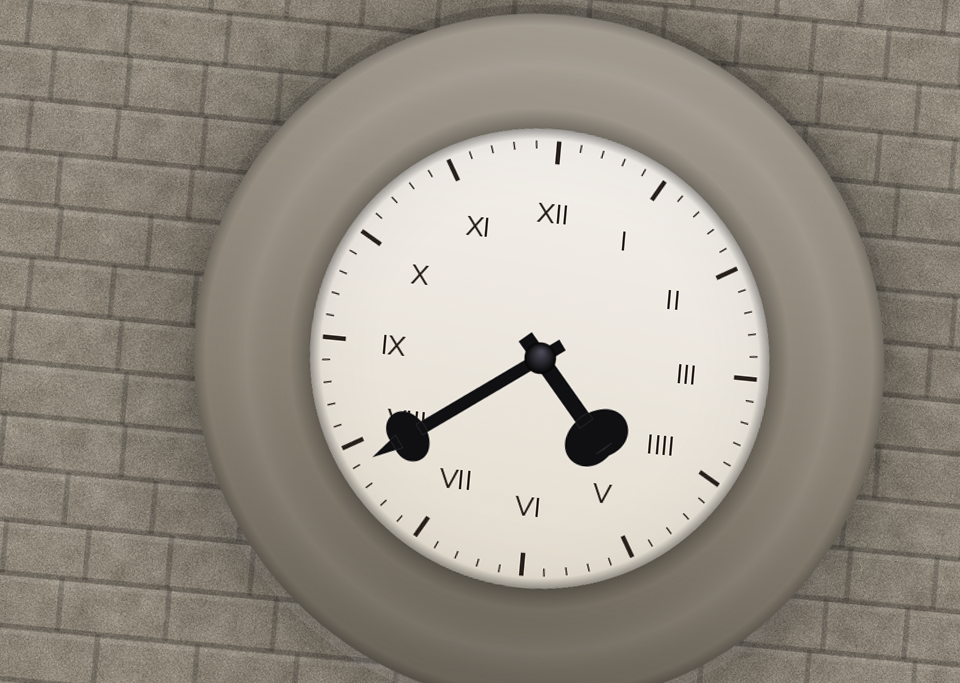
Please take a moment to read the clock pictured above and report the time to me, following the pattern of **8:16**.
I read **4:39**
